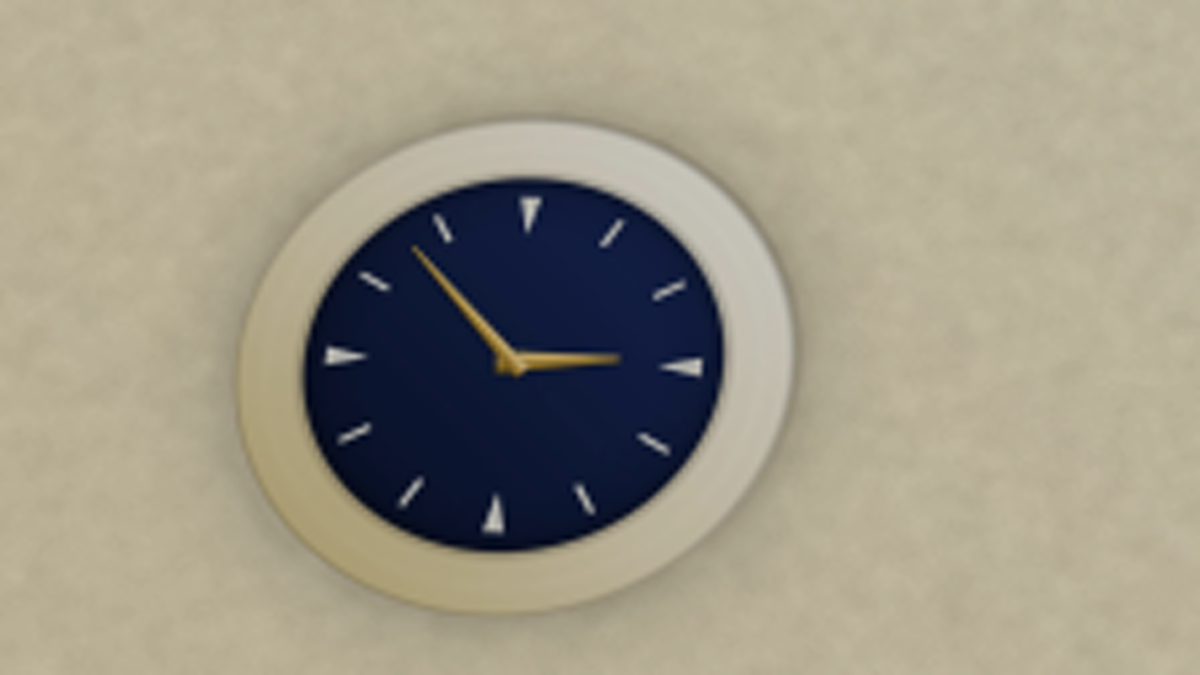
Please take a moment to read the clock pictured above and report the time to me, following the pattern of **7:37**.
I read **2:53**
